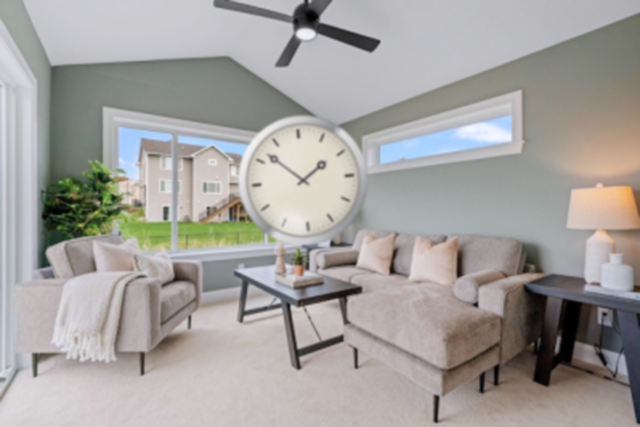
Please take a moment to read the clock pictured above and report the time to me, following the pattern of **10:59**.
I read **1:52**
